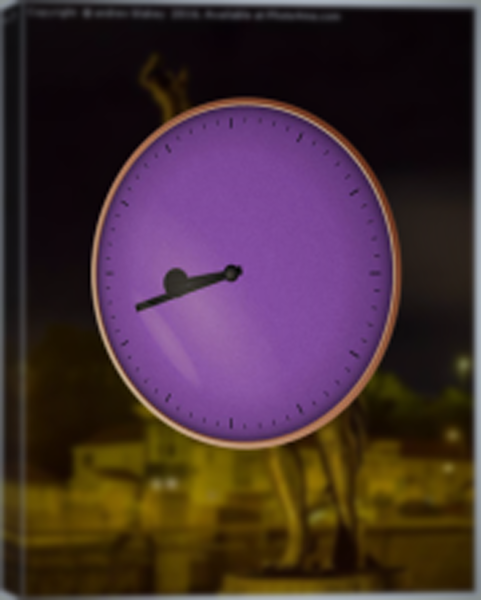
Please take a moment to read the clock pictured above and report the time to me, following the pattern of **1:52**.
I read **8:42**
